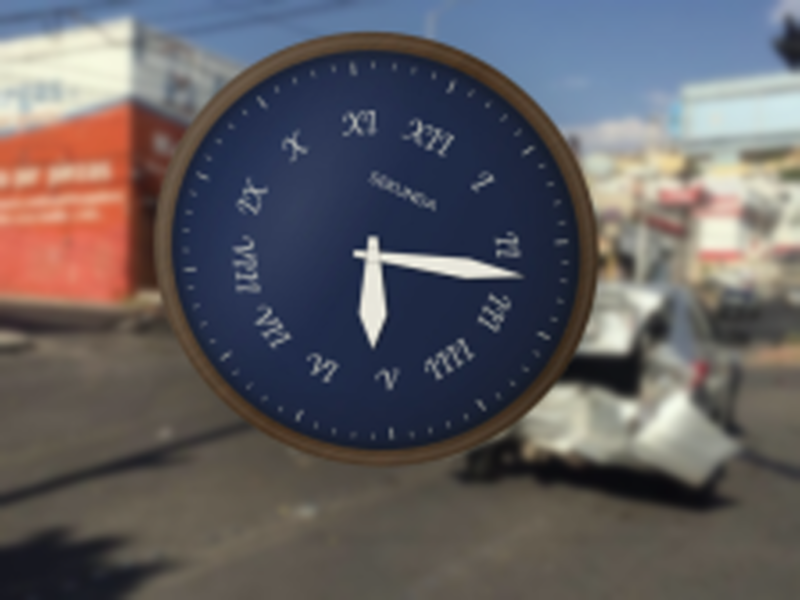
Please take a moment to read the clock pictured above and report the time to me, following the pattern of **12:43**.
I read **5:12**
